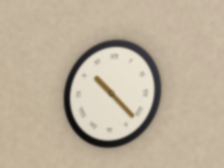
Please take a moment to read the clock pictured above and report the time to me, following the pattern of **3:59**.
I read **10:22**
